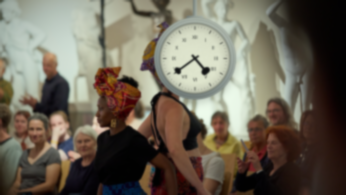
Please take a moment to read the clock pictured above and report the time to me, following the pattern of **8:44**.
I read **4:39**
